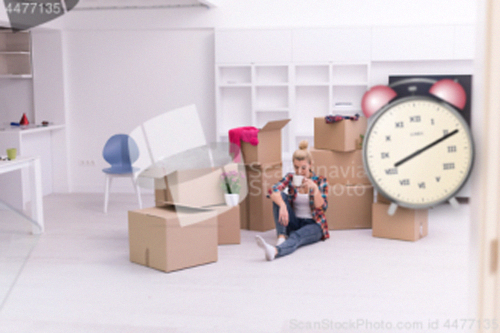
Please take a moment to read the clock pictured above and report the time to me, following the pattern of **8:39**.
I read **8:11**
